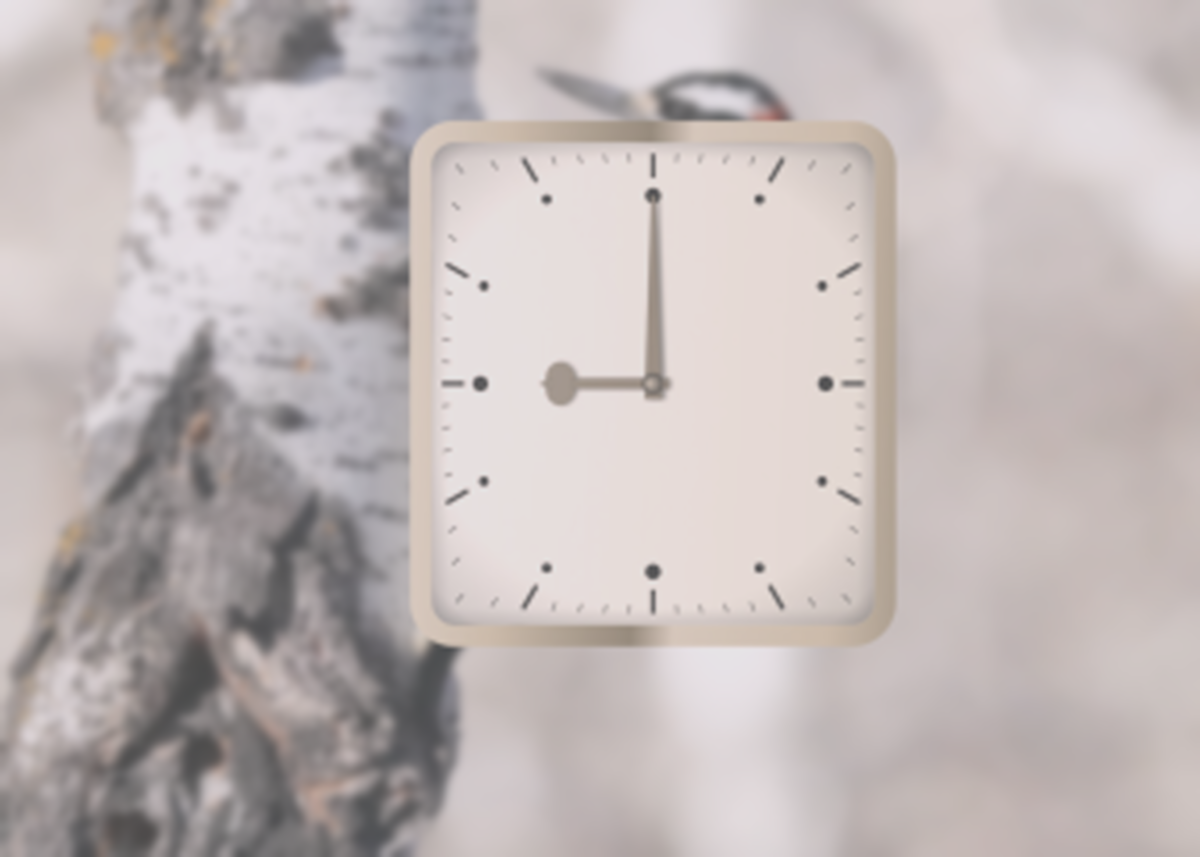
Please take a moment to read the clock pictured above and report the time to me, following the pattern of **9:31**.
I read **9:00**
